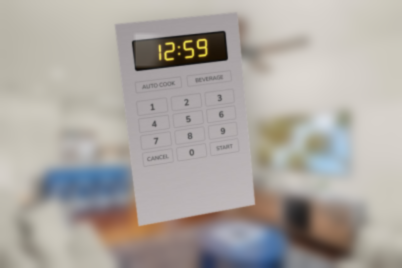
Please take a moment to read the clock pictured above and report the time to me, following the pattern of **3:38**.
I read **12:59**
